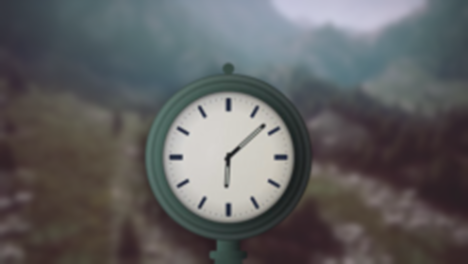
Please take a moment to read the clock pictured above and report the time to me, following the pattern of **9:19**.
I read **6:08**
